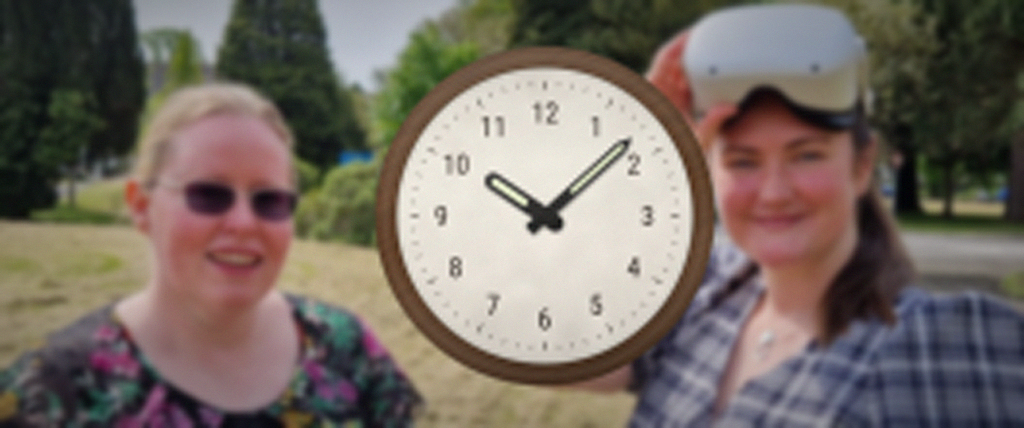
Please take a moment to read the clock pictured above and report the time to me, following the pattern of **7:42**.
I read **10:08**
